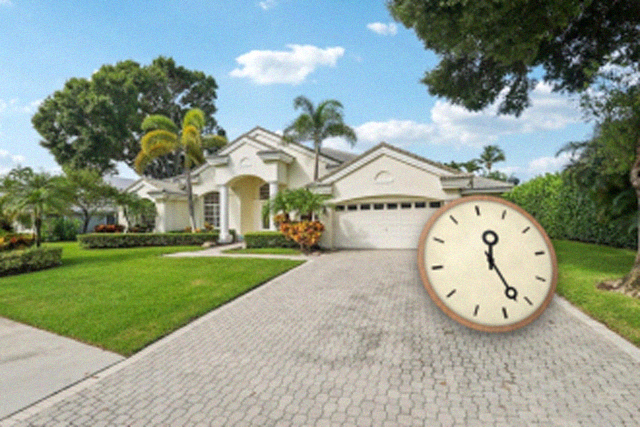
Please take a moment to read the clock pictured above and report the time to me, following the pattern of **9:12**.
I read **12:27**
